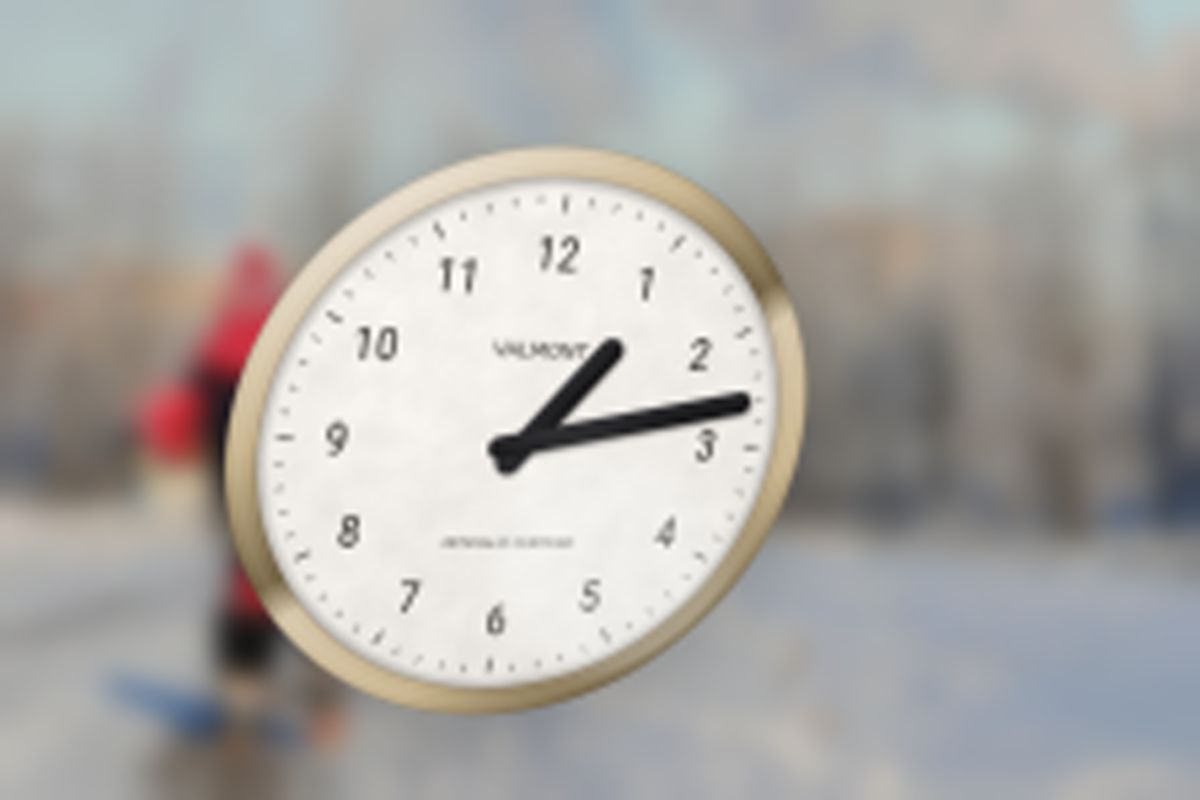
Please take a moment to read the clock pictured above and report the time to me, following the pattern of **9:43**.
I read **1:13**
